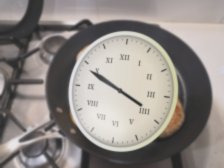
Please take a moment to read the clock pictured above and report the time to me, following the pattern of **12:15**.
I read **3:49**
